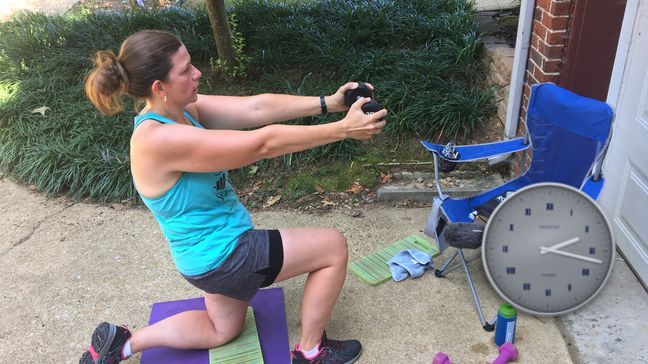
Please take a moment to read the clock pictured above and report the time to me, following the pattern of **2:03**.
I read **2:17**
